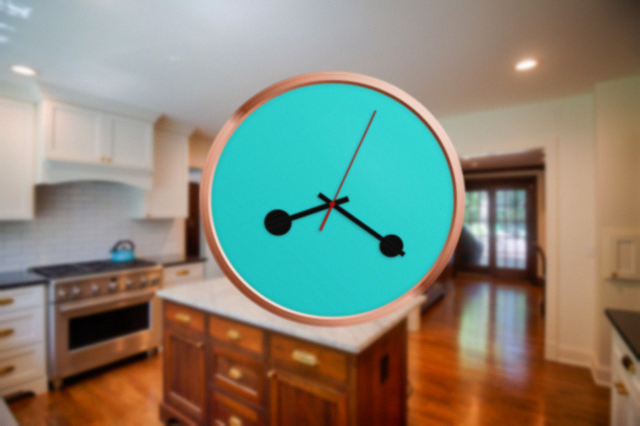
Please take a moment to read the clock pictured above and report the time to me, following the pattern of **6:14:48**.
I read **8:21:04**
